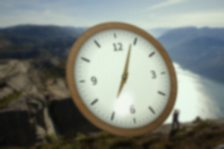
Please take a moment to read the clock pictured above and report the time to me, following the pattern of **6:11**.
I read **7:04**
